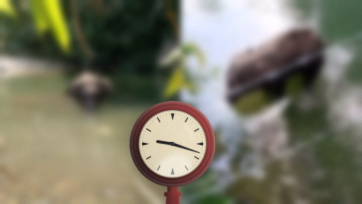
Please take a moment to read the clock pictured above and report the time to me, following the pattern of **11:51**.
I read **9:18**
